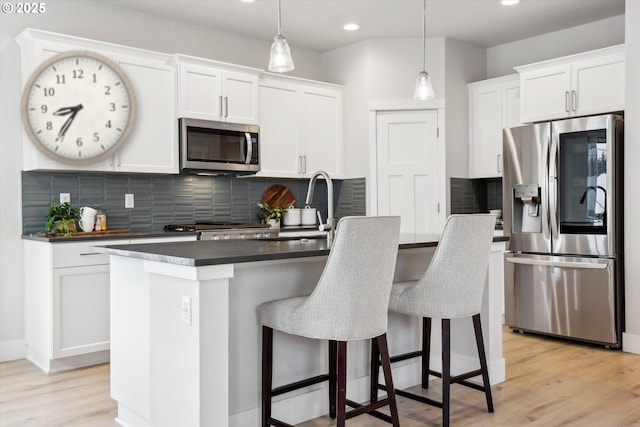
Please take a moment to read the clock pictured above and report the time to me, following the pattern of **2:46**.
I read **8:36**
